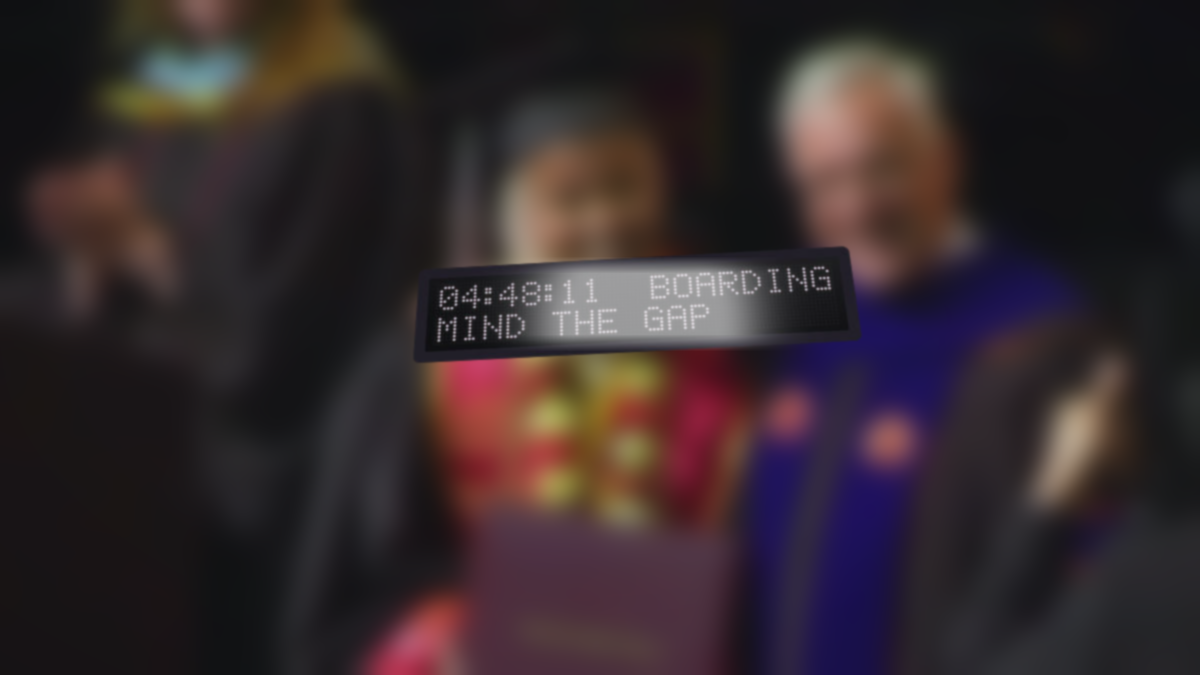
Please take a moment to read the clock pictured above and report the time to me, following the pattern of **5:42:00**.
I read **4:48:11**
